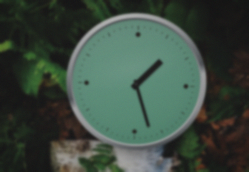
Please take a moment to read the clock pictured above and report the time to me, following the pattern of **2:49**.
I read **1:27**
